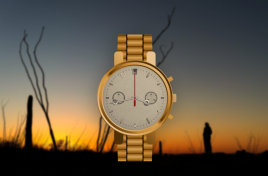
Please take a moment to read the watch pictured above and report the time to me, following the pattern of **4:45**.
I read **3:43**
